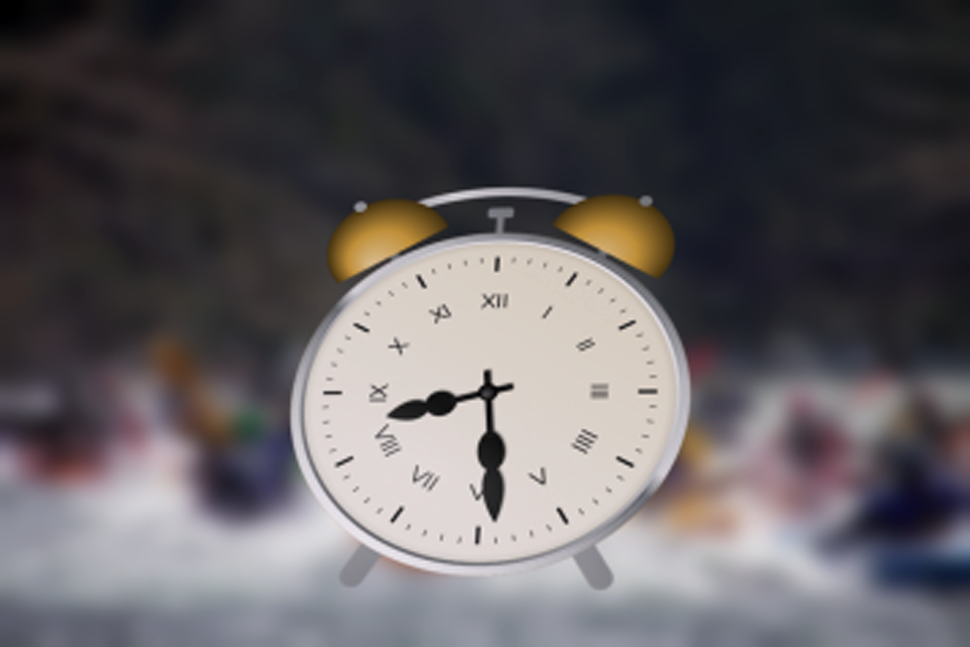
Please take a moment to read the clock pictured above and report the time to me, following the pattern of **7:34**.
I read **8:29**
